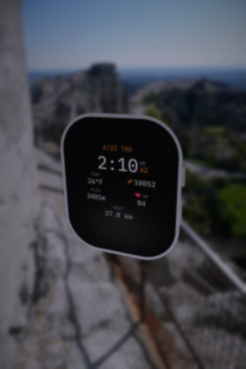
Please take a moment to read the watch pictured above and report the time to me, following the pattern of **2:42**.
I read **2:10**
